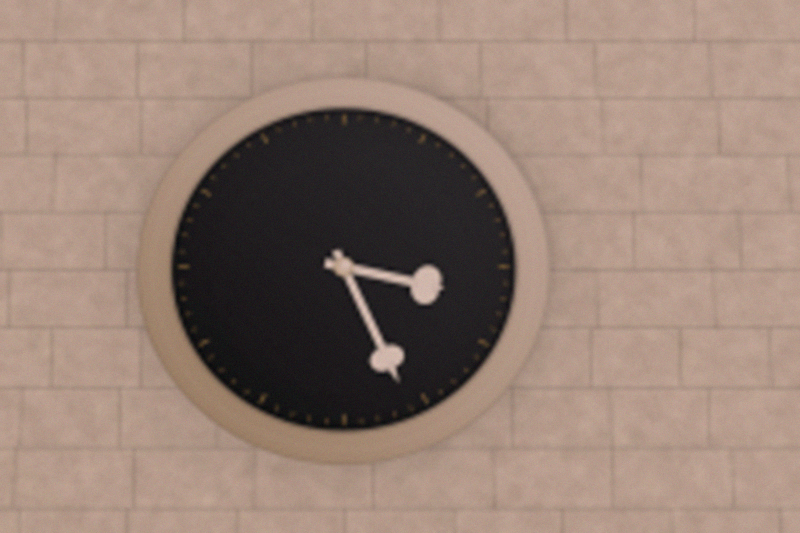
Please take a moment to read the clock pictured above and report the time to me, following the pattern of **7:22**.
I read **3:26**
